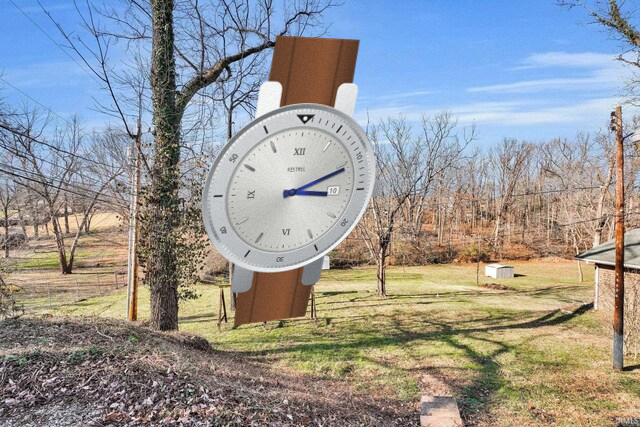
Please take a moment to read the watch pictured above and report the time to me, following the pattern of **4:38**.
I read **3:11**
